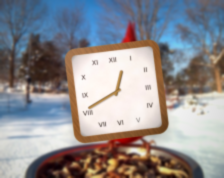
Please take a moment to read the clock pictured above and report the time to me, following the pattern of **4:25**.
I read **12:41**
